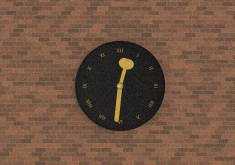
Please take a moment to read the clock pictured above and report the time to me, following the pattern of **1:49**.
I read **12:31**
